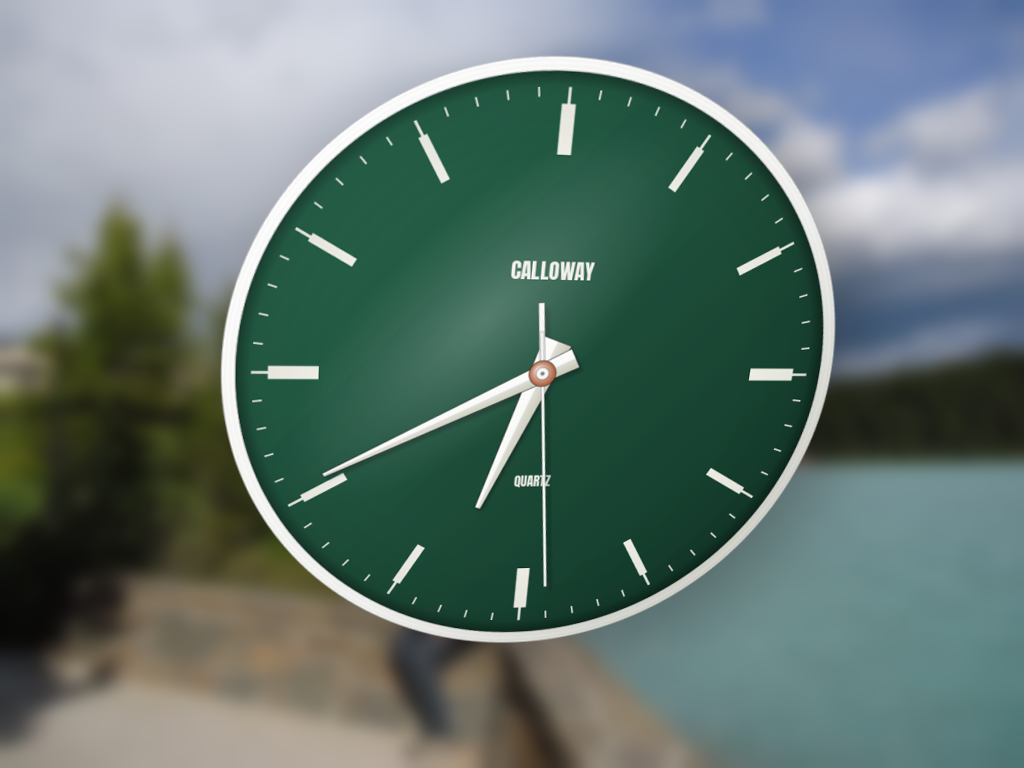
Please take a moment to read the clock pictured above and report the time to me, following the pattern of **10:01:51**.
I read **6:40:29**
